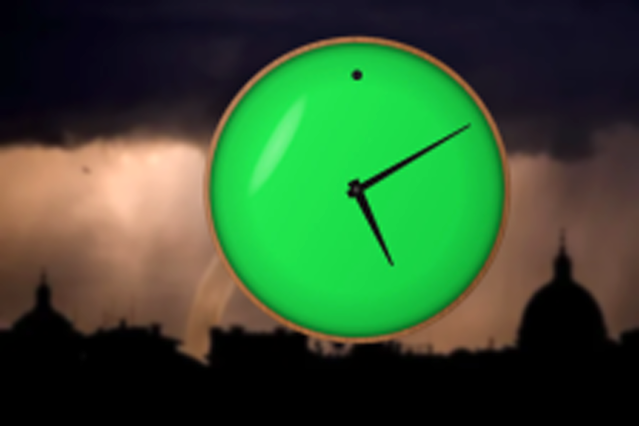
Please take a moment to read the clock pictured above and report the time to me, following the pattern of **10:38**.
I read **5:10**
